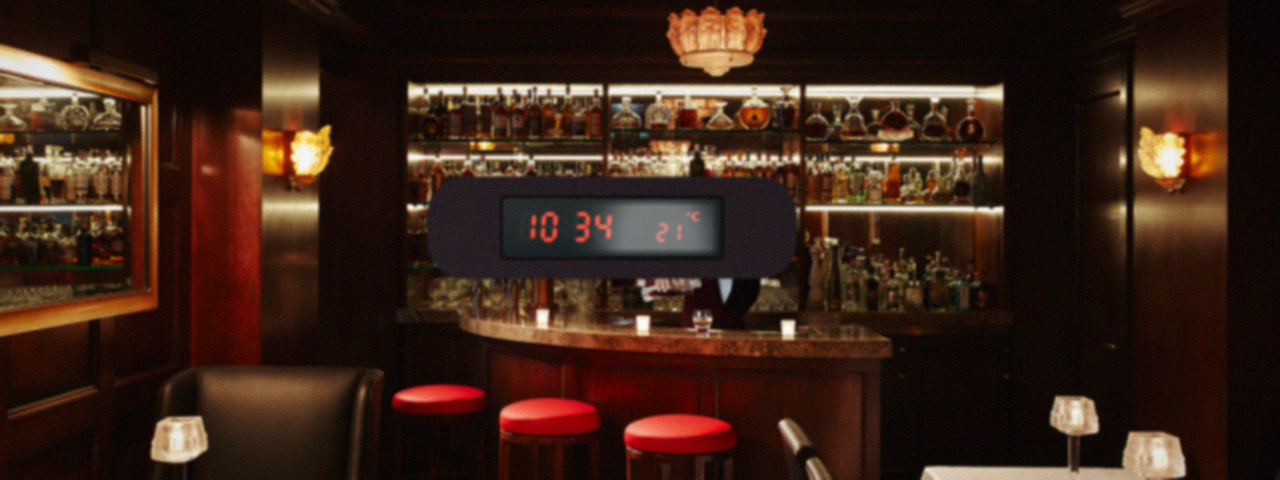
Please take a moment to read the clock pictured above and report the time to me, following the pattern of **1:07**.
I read **10:34**
